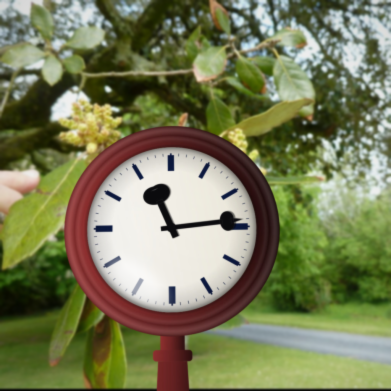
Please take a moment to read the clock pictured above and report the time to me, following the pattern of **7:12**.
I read **11:14**
